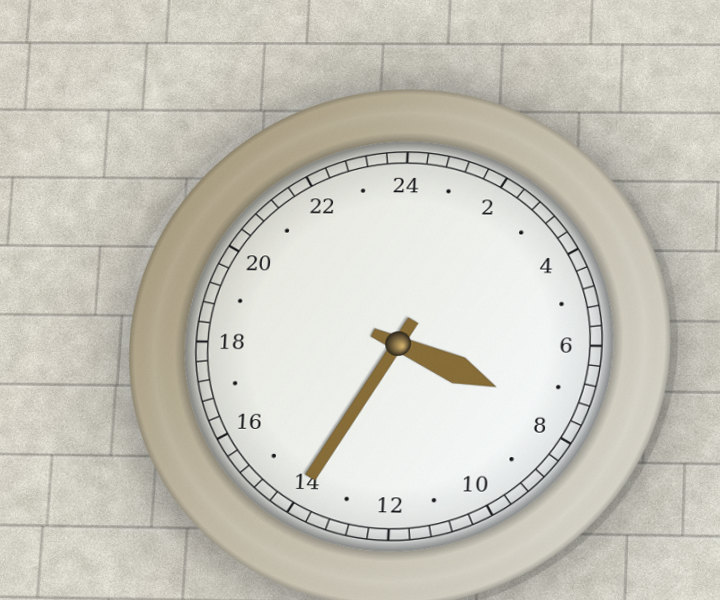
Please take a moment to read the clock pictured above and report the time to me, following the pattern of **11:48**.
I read **7:35**
